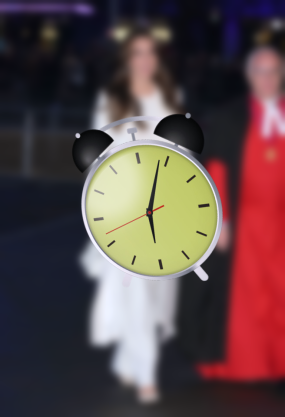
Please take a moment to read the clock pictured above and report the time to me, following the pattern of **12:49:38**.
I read **6:03:42**
